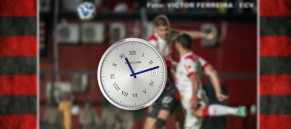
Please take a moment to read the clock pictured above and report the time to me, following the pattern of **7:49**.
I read **11:13**
